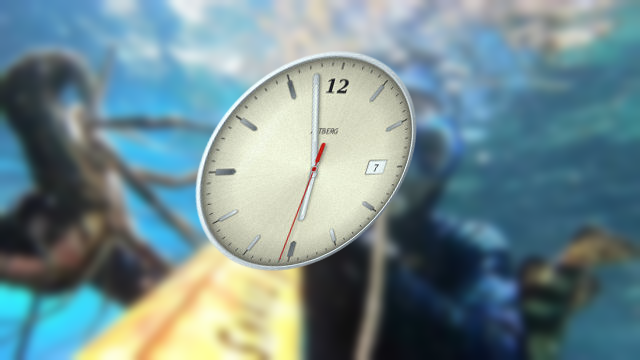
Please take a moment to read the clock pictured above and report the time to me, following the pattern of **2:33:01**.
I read **5:57:31**
